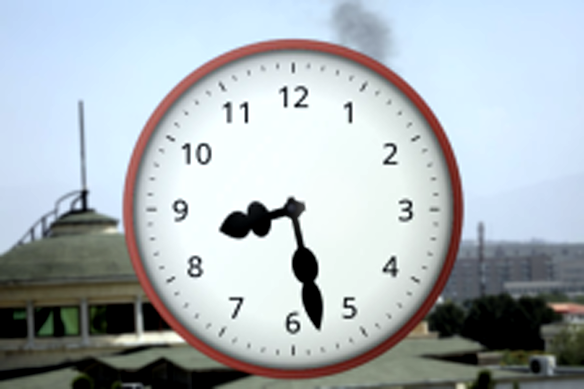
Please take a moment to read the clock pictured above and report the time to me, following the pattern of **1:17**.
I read **8:28**
